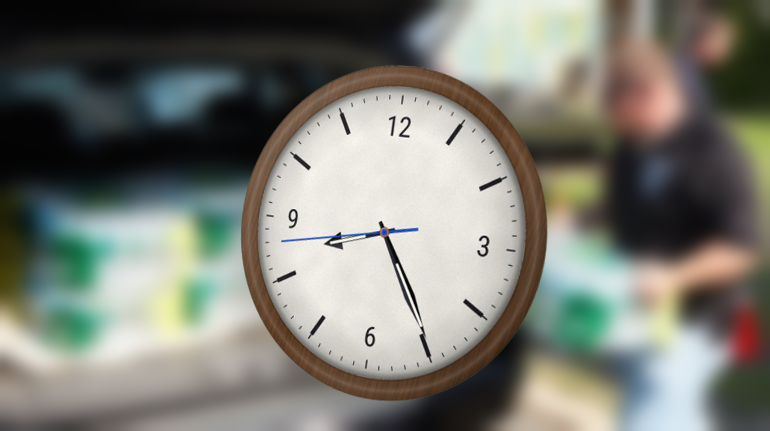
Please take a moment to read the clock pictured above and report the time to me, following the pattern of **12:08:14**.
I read **8:24:43**
